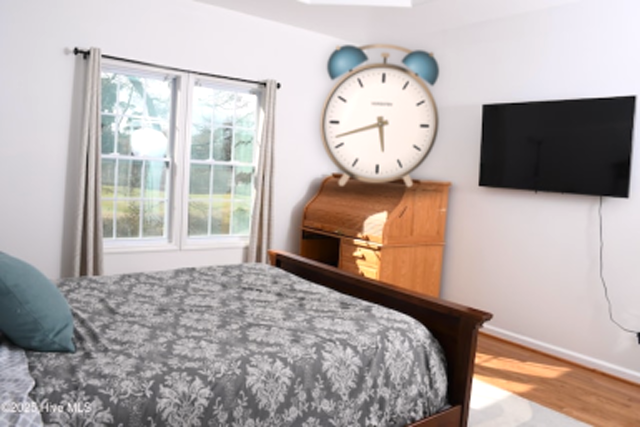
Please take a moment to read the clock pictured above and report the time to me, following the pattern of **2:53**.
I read **5:42**
